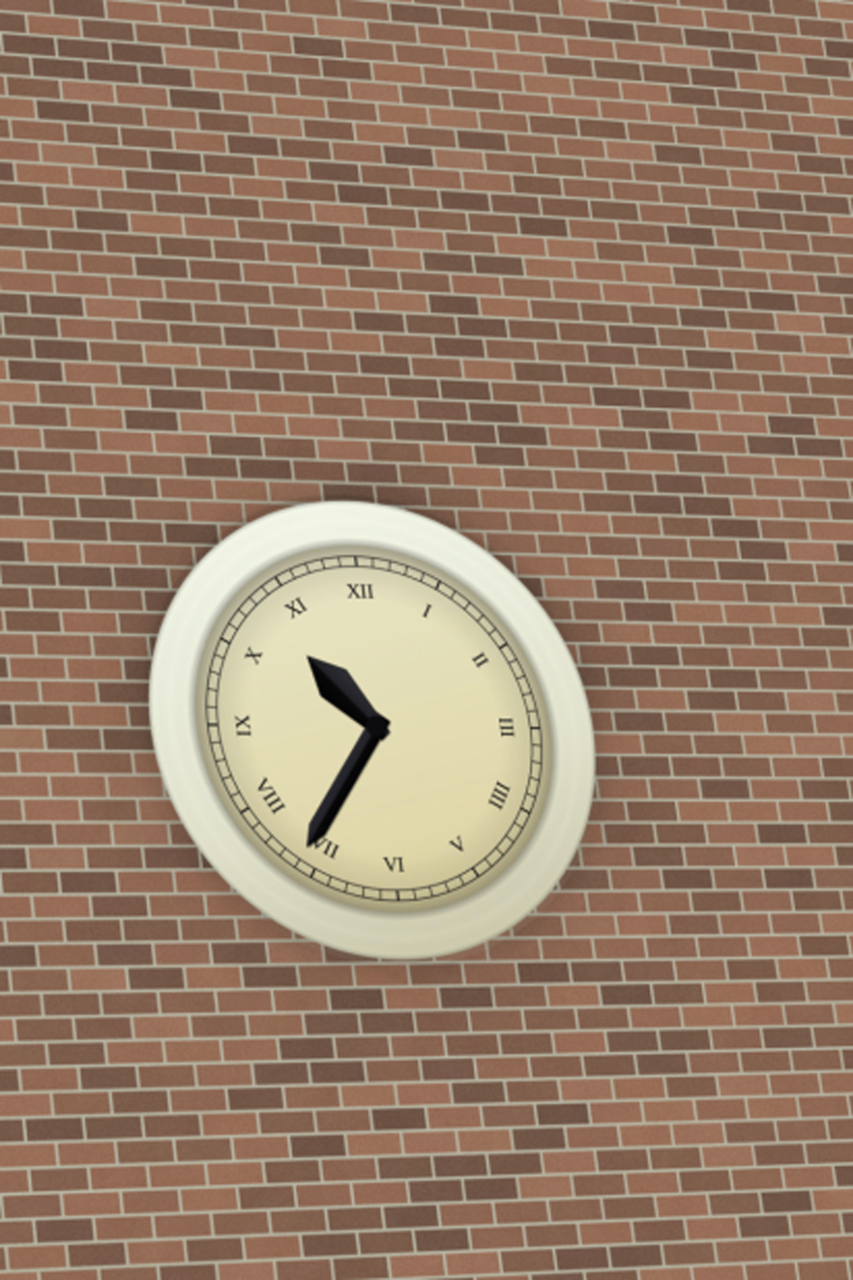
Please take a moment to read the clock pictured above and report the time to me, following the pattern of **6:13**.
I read **10:36**
